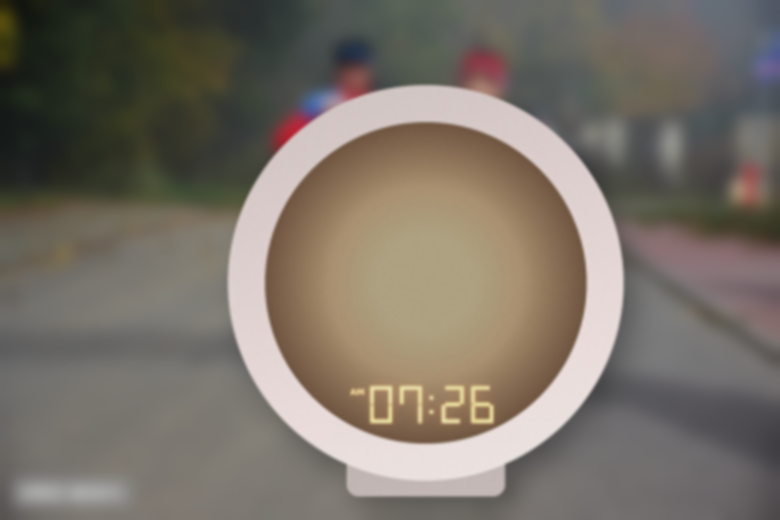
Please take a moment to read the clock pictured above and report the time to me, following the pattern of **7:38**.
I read **7:26**
